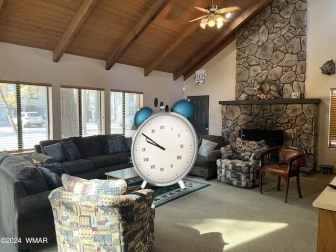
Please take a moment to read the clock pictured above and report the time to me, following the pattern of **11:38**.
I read **9:51**
